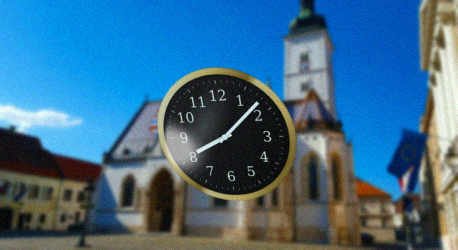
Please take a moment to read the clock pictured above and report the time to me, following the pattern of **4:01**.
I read **8:08**
